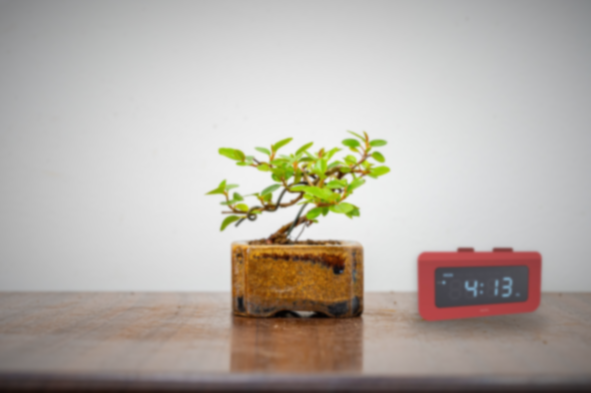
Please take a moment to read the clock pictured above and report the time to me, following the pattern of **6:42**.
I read **4:13**
